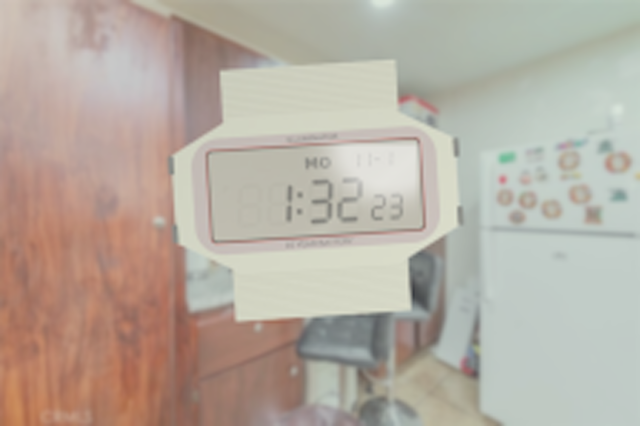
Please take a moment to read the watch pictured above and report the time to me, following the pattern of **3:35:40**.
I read **1:32:23**
